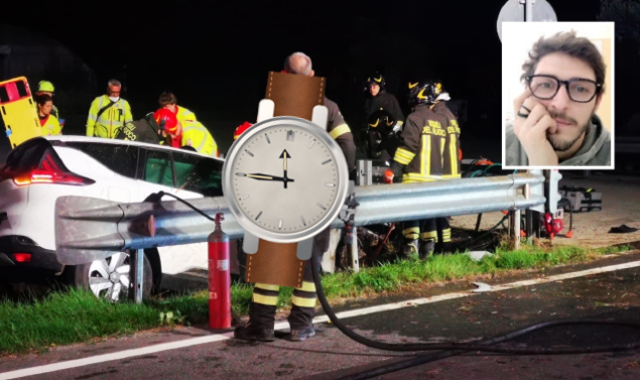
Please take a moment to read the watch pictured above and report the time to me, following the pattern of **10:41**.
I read **11:45**
